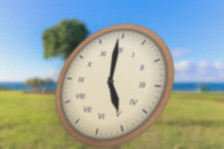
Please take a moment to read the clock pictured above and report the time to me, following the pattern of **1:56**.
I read **4:59**
